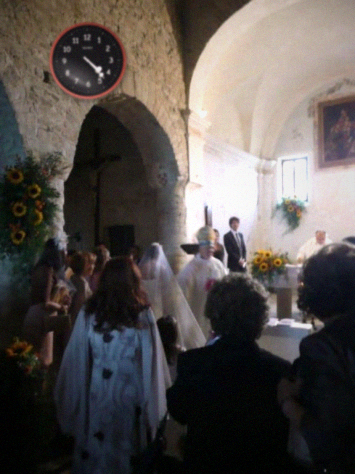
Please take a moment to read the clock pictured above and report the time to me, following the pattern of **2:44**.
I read **4:23**
